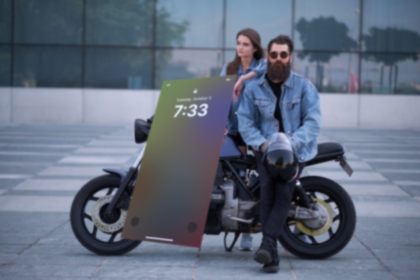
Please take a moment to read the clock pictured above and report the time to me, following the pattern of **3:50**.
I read **7:33**
